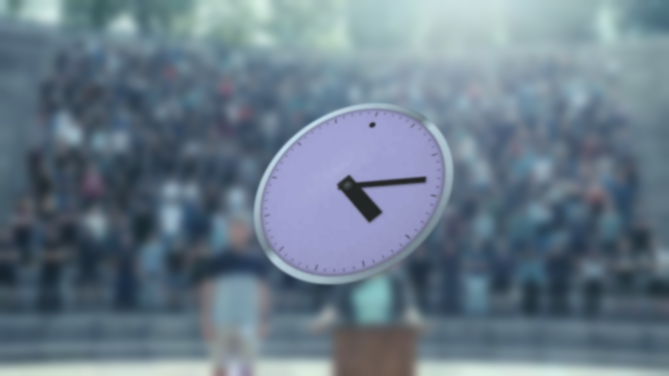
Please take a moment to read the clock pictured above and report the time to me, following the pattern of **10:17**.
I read **4:13**
